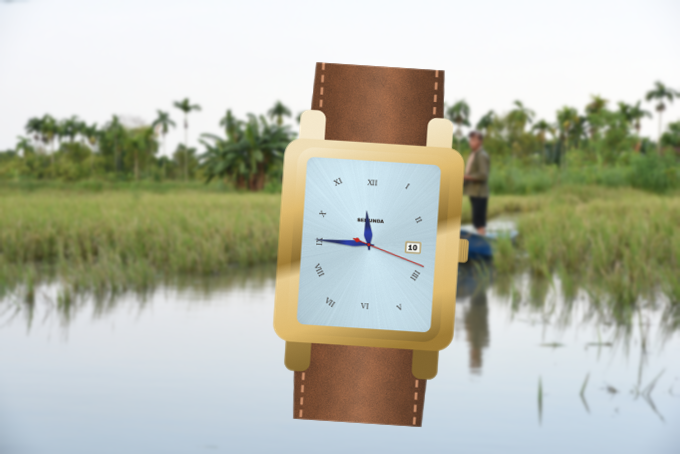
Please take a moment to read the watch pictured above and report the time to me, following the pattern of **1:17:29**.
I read **11:45:18**
